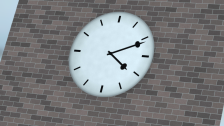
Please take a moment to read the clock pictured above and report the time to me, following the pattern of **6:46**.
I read **4:11**
